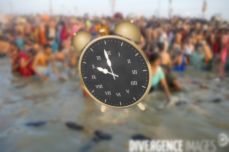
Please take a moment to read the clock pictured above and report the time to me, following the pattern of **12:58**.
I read **9:59**
